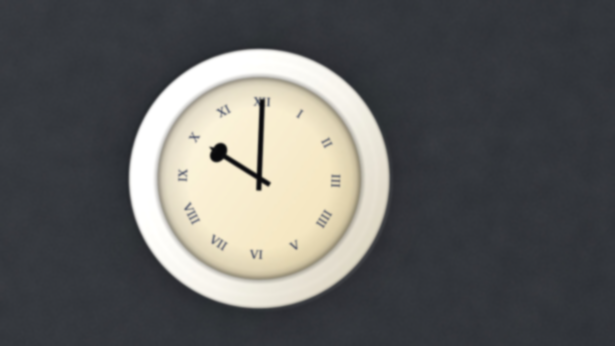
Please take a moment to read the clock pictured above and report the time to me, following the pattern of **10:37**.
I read **10:00**
